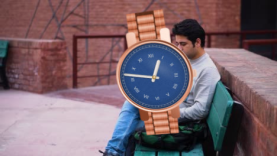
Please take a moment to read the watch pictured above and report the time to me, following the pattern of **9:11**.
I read **12:47**
